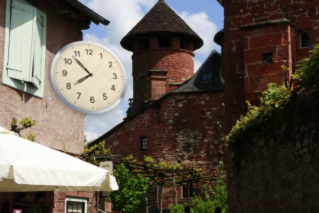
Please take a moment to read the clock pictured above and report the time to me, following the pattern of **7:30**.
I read **7:53**
